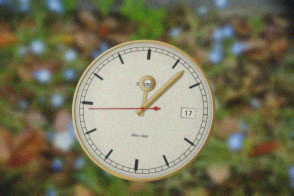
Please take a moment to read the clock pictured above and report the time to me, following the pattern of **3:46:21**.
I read **12:06:44**
